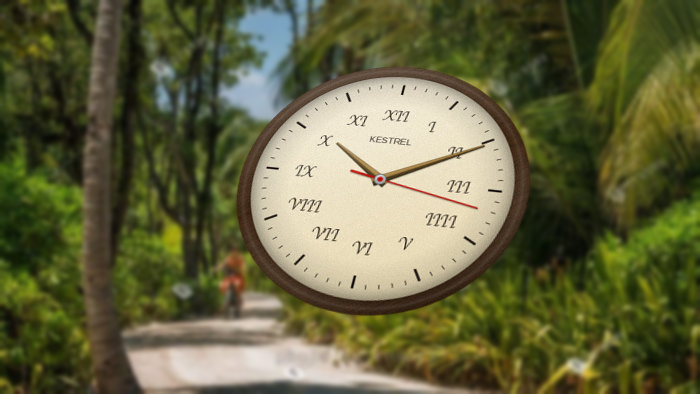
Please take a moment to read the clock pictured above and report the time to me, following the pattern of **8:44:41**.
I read **10:10:17**
